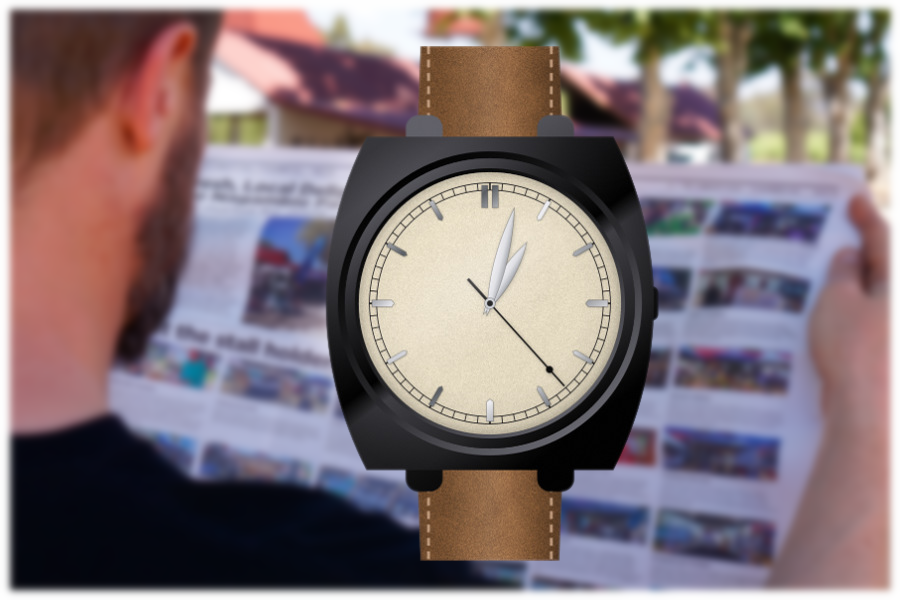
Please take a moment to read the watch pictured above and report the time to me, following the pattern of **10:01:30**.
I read **1:02:23**
